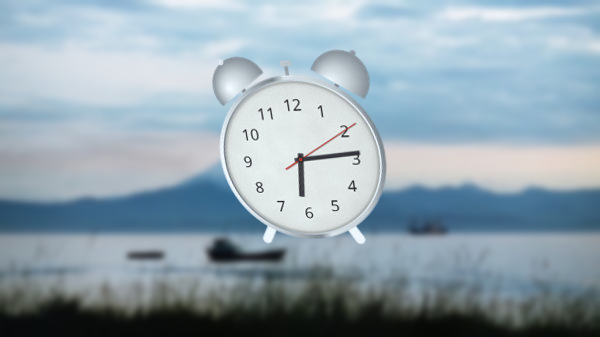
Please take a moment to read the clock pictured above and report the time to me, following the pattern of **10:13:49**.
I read **6:14:10**
